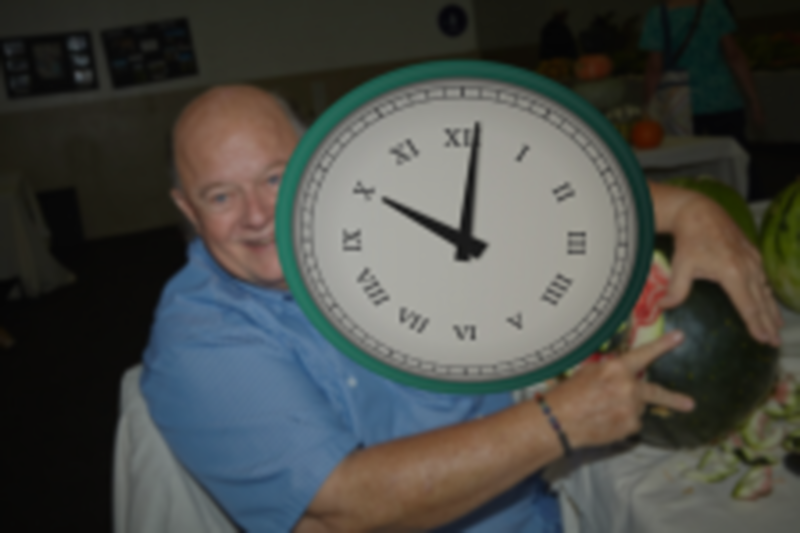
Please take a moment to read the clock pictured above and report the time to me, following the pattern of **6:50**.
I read **10:01**
